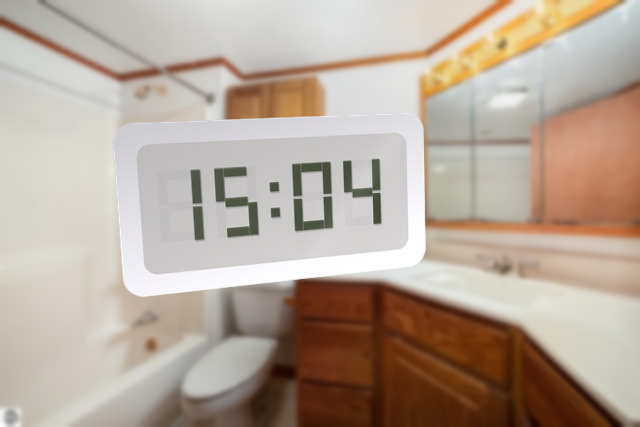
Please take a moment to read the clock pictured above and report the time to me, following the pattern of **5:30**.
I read **15:04**
